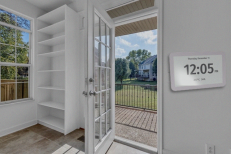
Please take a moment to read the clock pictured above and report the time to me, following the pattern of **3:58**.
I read **12:05**
